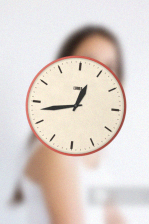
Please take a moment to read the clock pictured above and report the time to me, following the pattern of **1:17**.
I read **12:43**
